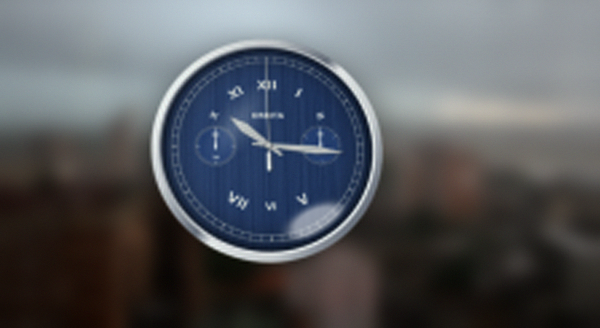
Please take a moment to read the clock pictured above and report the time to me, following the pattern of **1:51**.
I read **10:16**
